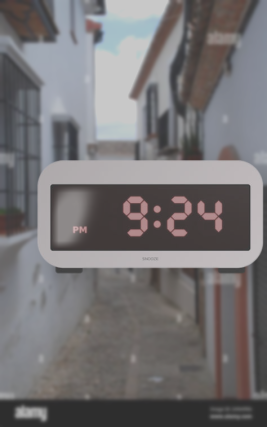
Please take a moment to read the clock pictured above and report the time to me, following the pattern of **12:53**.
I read **9:24**
